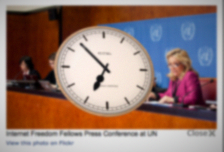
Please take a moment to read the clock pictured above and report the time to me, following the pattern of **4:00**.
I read **6:53**
